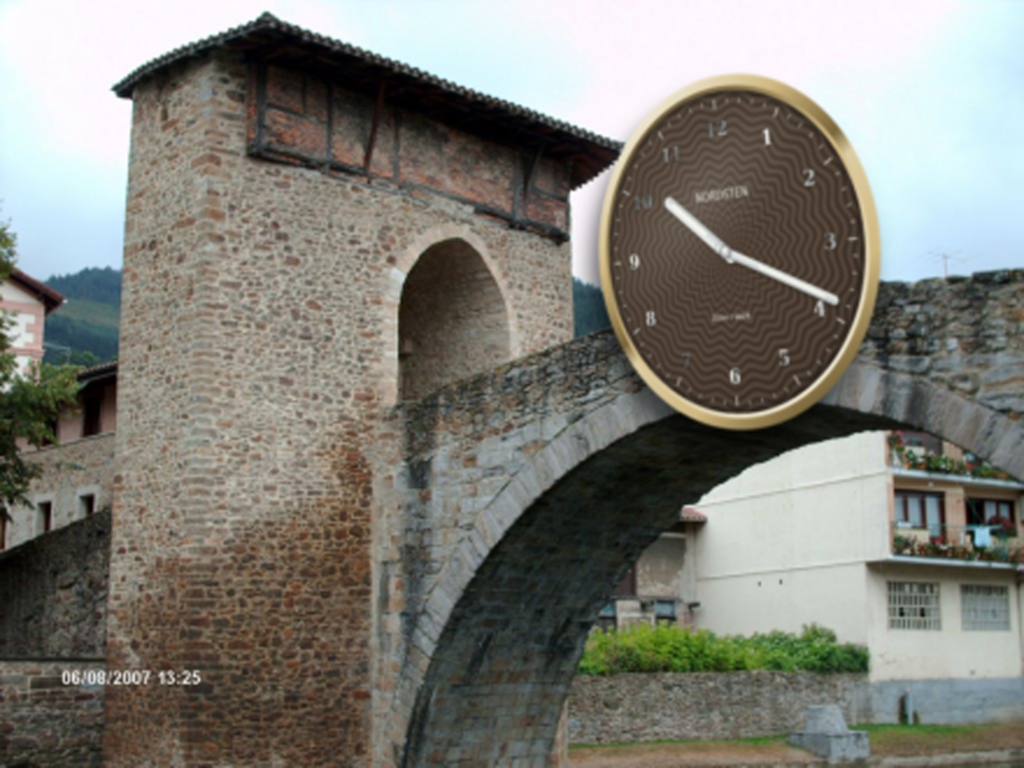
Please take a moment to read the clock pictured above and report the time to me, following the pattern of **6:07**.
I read **10:19**
